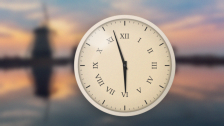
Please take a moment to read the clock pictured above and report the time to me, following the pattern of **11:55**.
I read **5:57**
